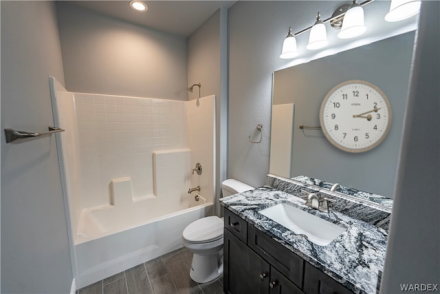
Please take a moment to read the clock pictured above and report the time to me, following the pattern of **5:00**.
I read **3:12**
